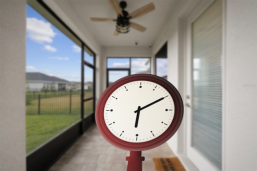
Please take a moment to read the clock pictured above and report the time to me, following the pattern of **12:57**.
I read **6:10**
